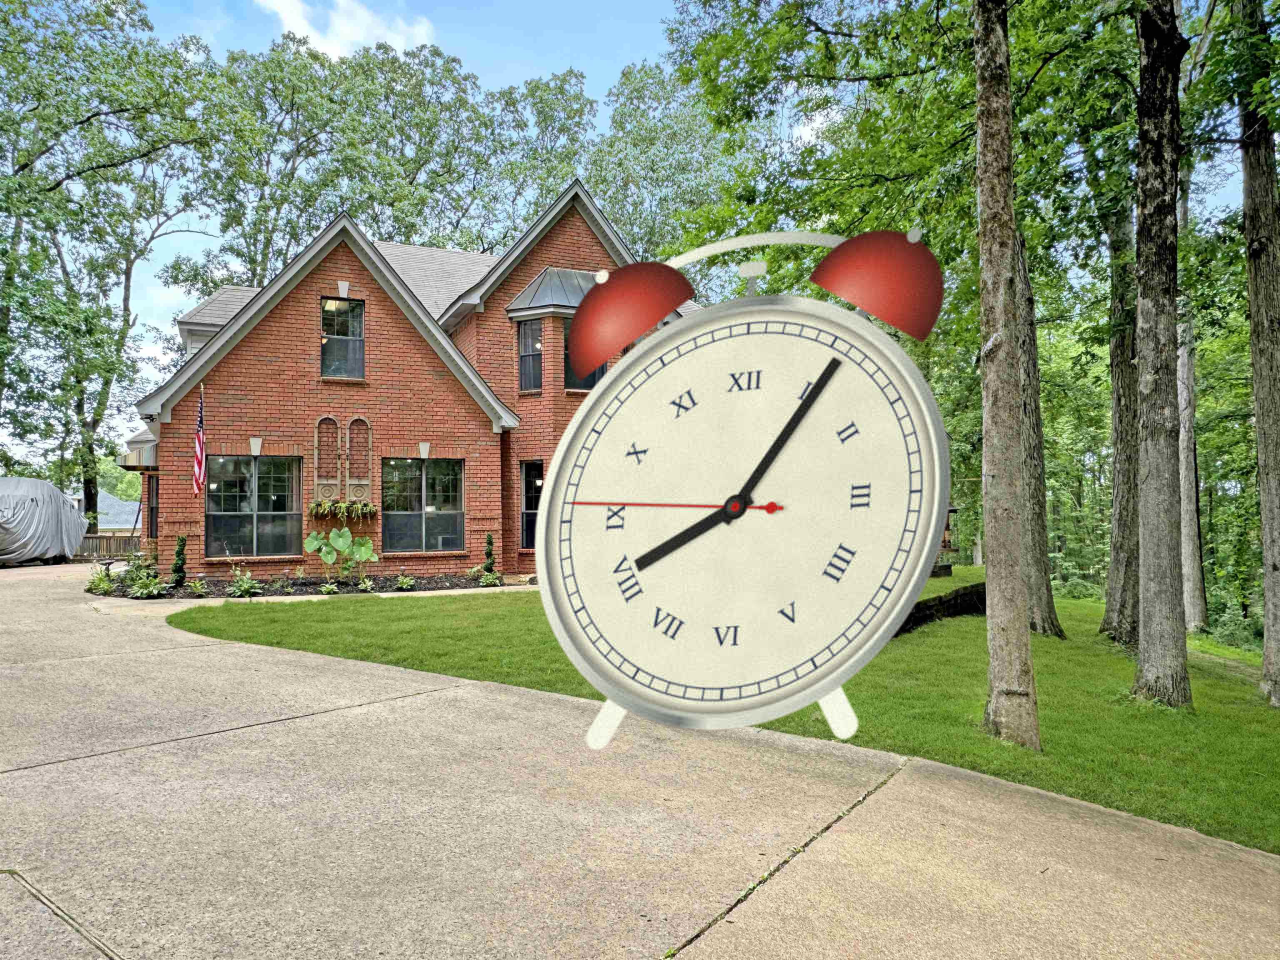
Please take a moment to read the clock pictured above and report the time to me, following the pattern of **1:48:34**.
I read **8:05:46**
